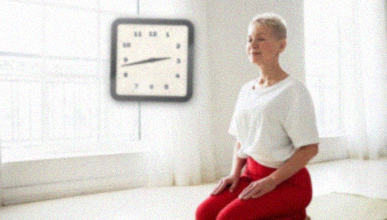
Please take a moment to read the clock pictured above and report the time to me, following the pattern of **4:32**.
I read **2:43**
